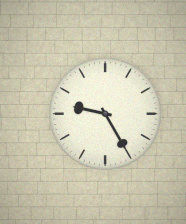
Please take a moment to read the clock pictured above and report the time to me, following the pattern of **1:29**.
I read **9:25**
